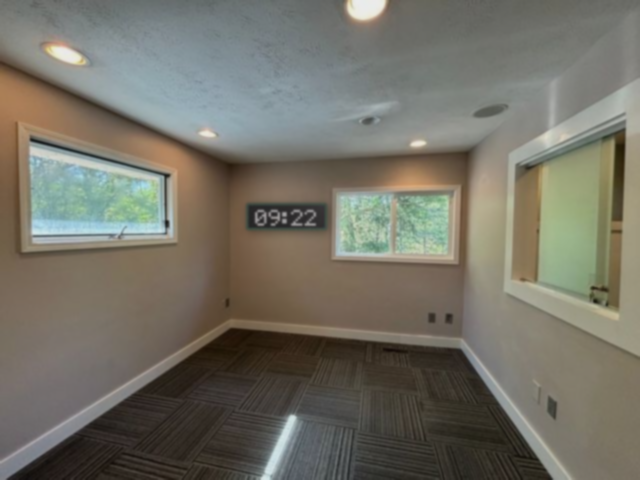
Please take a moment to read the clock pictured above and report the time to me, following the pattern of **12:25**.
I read **9:22**
